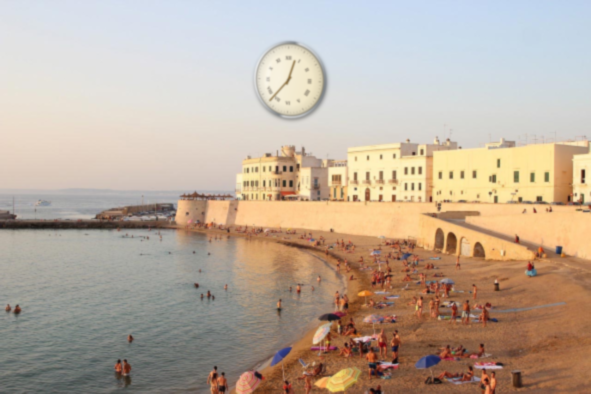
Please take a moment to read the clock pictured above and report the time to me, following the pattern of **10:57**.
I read **12:37**
